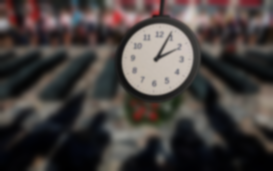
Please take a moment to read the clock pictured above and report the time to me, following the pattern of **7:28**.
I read **2:04**
